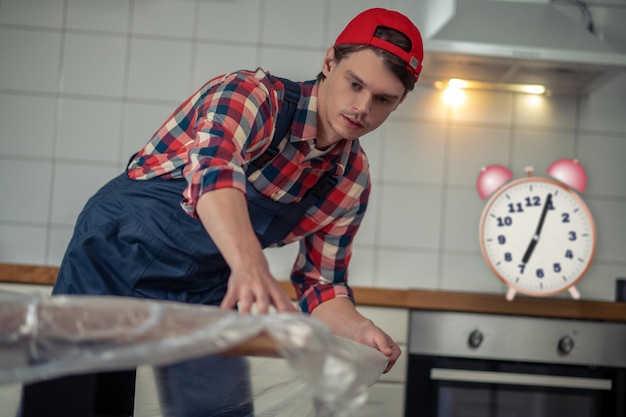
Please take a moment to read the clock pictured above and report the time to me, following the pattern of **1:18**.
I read **7:04**
